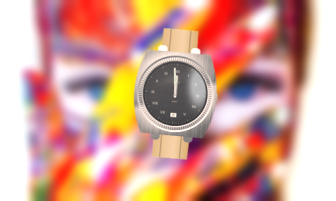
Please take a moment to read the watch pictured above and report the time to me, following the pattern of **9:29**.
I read **11:59**
